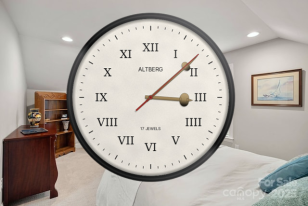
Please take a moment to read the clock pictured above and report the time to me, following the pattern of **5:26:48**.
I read **3:08:08**
